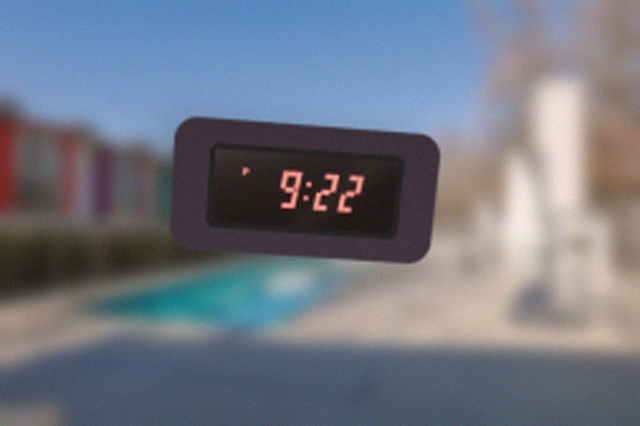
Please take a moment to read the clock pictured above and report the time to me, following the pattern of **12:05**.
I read **9:22**
